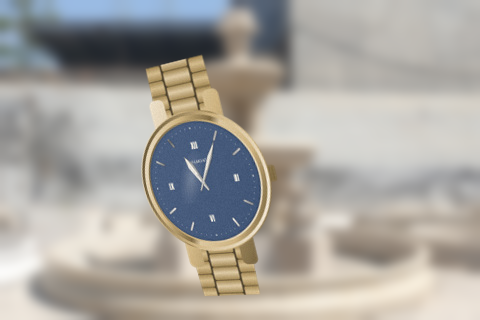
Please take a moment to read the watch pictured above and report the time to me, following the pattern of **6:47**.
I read **11:05**
